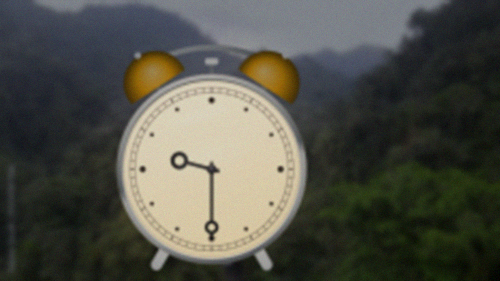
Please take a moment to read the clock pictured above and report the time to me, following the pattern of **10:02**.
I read **9:30**
